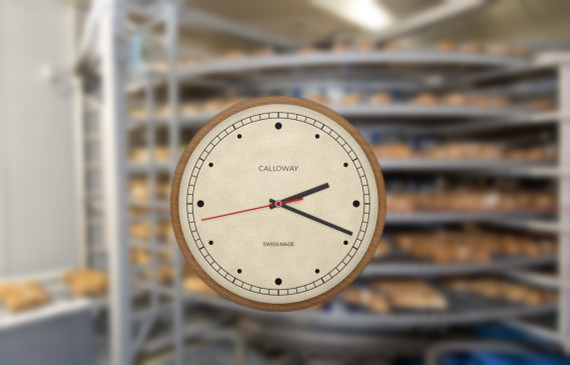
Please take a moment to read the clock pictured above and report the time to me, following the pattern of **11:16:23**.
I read **2:18:43**
